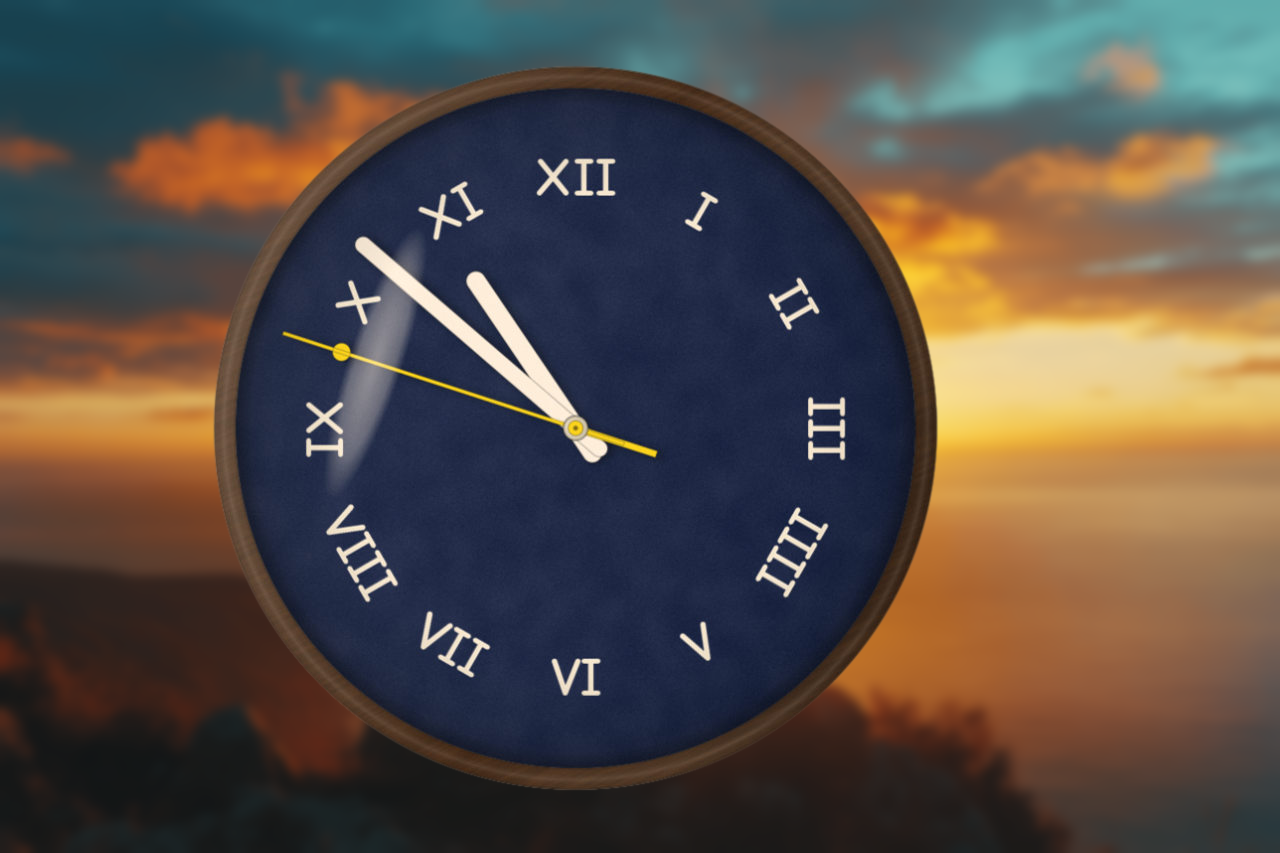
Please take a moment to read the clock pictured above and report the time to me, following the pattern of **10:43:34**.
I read **10:51:48**
